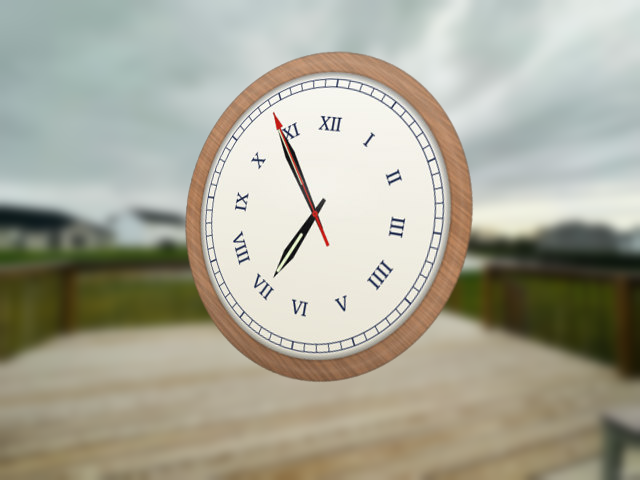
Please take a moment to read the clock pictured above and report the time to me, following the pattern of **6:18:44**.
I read **6:53:54**
